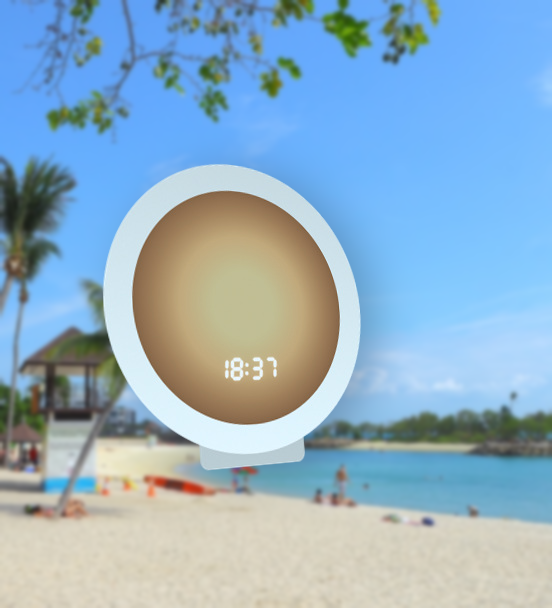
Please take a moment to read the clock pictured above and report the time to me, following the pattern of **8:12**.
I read **18:37**
